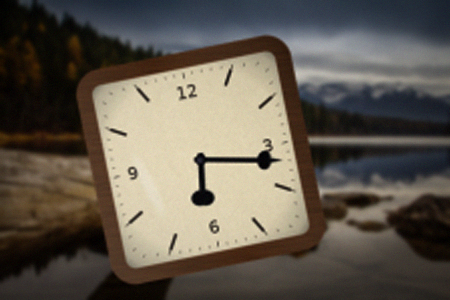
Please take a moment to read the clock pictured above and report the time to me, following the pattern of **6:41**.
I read **6:17**
